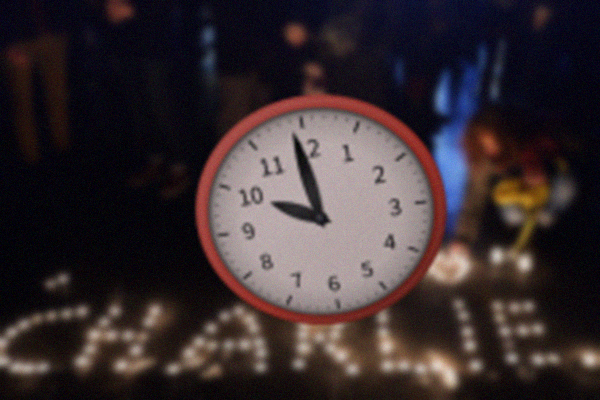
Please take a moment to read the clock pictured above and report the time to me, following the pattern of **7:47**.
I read **9:59**
